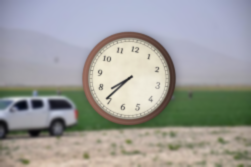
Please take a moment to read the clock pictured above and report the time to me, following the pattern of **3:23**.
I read **7:36**
